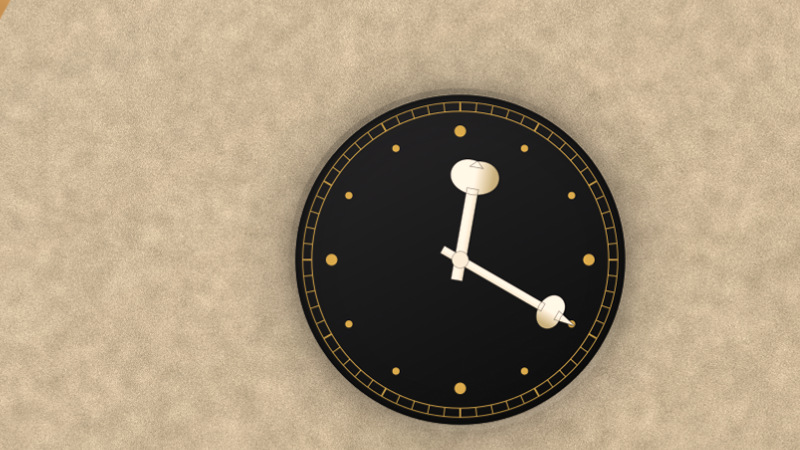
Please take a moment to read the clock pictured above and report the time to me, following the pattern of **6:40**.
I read **12:20**
